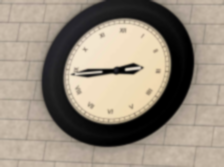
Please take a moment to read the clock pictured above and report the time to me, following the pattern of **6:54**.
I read **2:44**
